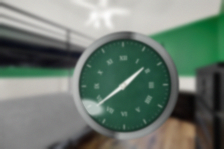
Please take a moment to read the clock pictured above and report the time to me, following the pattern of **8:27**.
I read **1:39**
